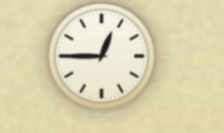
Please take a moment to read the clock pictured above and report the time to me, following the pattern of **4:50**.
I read **12:45**
